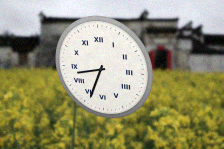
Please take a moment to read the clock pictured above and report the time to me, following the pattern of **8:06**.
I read **8:34**
